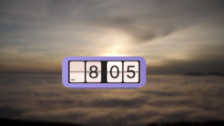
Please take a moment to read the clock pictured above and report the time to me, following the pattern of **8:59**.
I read **8:05**
